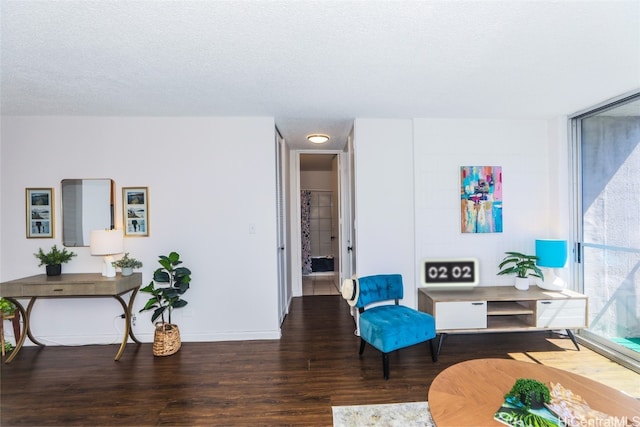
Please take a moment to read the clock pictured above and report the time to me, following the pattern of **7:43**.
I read **2:02**
